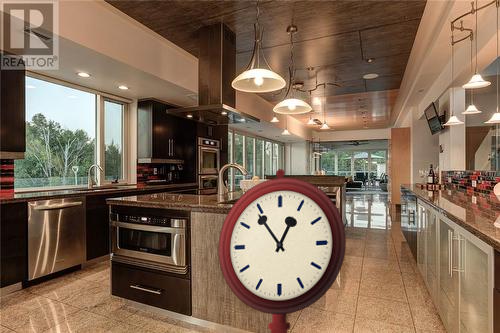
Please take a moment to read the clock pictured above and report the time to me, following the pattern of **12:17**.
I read **12:54**
